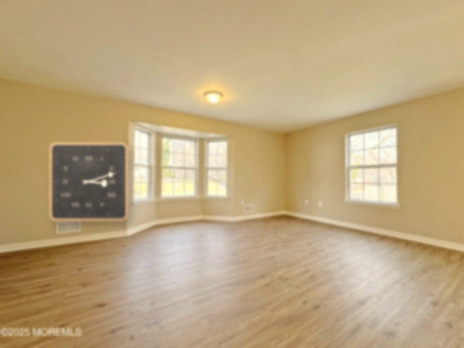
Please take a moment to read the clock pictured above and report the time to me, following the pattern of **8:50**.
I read **3:12**
